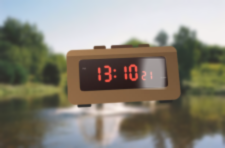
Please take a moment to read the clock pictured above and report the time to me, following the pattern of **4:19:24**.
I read **13:10:21**
